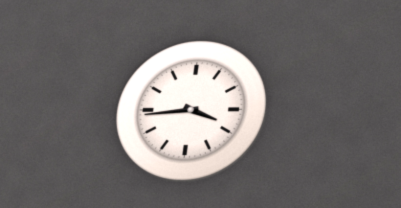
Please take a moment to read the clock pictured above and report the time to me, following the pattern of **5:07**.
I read **3:44**
